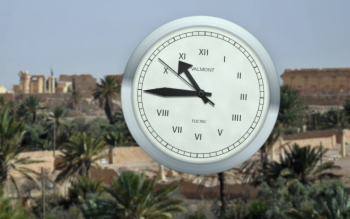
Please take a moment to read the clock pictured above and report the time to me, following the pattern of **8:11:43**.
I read **10:44:51**
